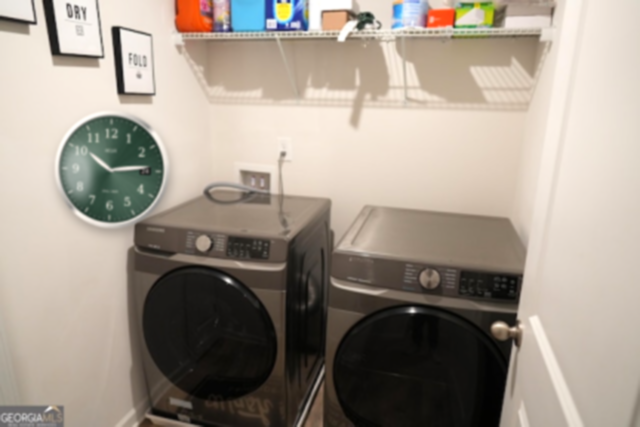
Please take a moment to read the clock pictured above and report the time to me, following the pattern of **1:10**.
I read **10:14**
